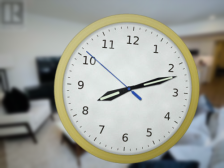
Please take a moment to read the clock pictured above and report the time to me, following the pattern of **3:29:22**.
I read **8:11:51**
